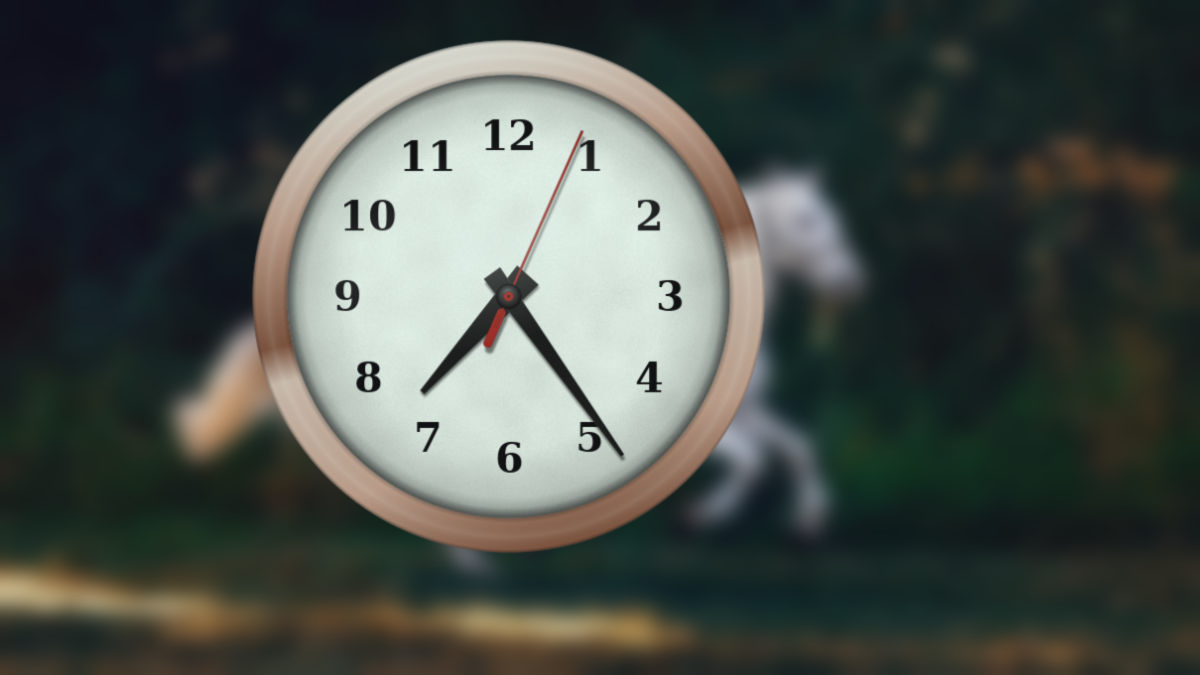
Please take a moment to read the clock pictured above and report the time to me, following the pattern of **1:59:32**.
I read **7:24:04**
